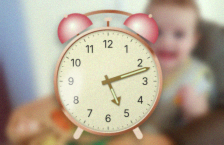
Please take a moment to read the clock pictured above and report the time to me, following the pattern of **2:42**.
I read **5:12**
